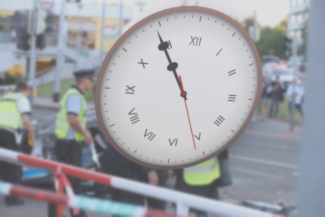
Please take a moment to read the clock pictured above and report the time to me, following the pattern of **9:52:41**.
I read **10:54:26**
